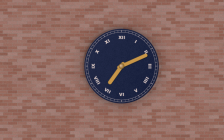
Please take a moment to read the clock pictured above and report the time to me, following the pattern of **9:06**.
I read **7:11**
